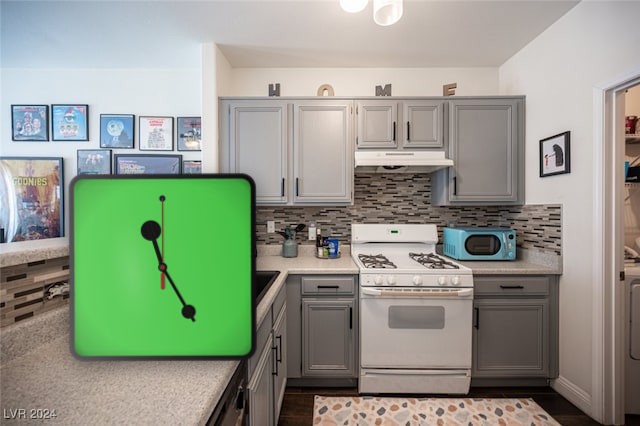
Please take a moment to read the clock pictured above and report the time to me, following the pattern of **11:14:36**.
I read **11:25:00**
